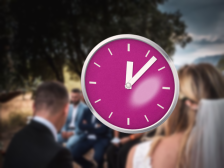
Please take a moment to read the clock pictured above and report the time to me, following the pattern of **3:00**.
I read **12:07**
